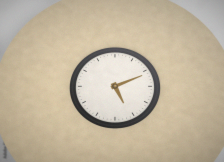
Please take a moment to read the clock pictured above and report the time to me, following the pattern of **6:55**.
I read **5:11**
